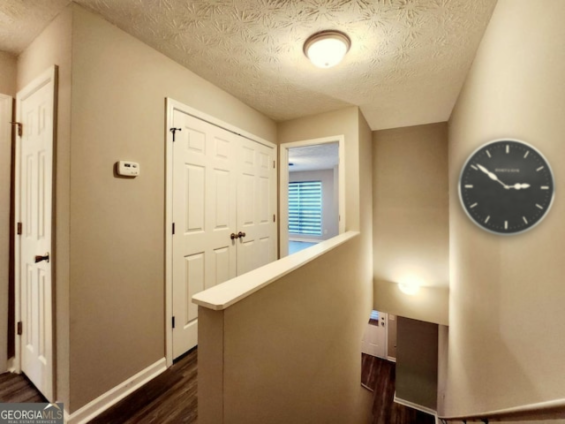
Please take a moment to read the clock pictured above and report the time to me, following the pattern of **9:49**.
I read **2:51**
